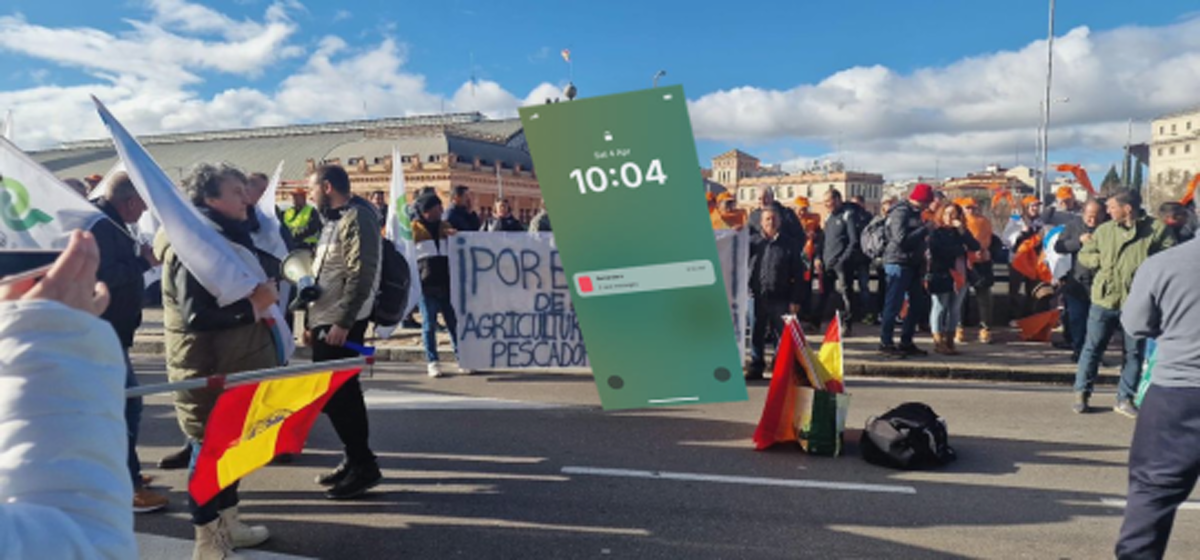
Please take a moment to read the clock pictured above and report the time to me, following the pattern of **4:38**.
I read **10:04**
